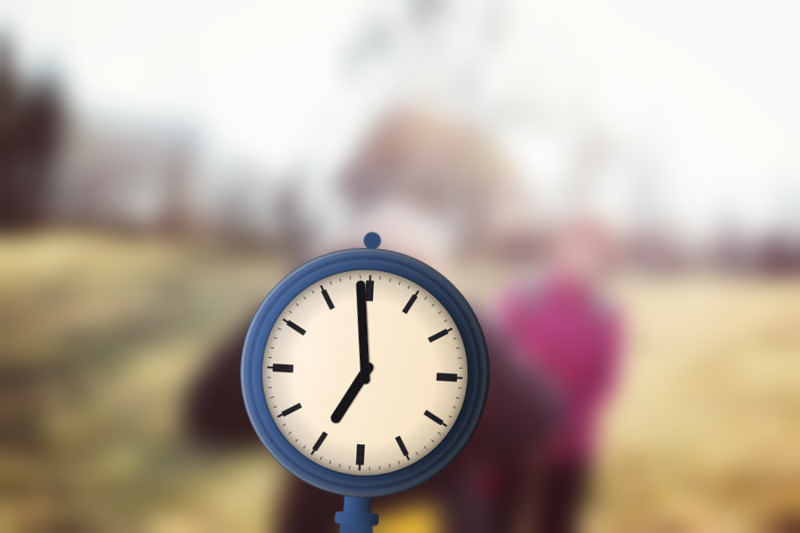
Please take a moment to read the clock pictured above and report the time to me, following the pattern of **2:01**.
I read **6:59**
